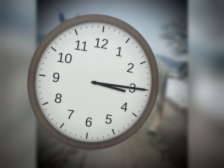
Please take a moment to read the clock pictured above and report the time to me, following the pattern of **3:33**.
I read **3:15**
